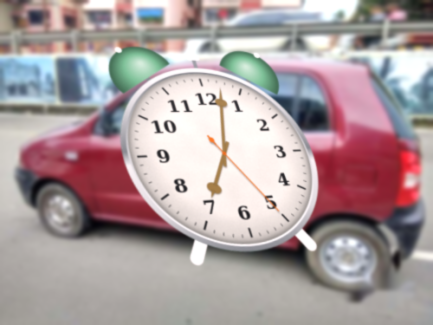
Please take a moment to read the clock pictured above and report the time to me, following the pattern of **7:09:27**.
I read **7:02:25**
